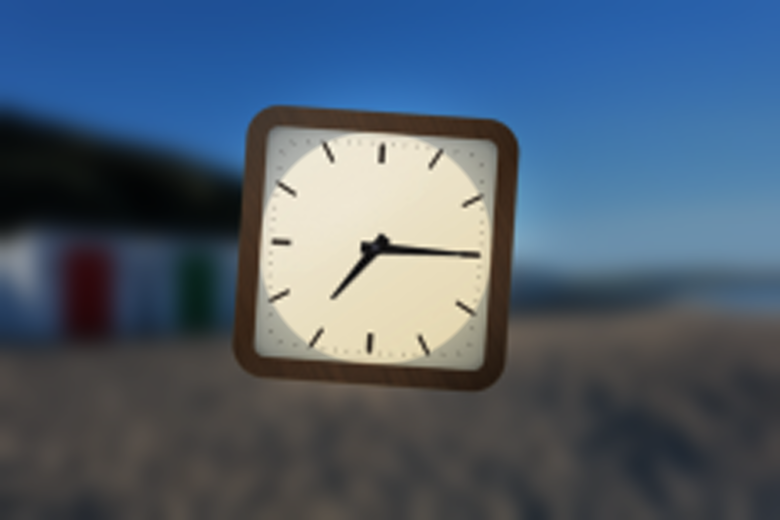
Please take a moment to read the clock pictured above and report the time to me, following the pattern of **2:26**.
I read **7:15**
